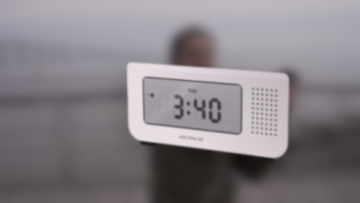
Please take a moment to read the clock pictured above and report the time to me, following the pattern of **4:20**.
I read **3:40**
